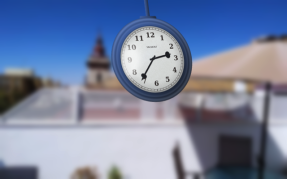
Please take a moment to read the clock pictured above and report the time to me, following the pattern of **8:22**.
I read **2:36**
